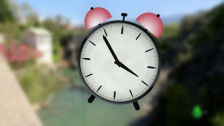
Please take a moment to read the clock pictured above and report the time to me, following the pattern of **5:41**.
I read **3:54**
